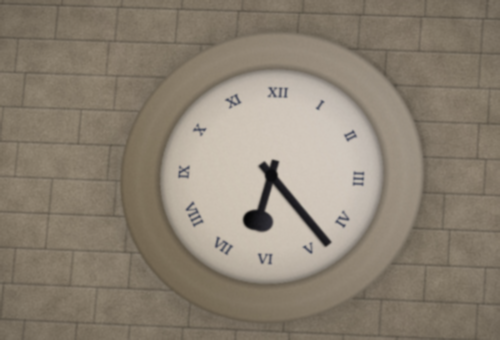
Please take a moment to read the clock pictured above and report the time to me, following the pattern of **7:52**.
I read **6:23**
